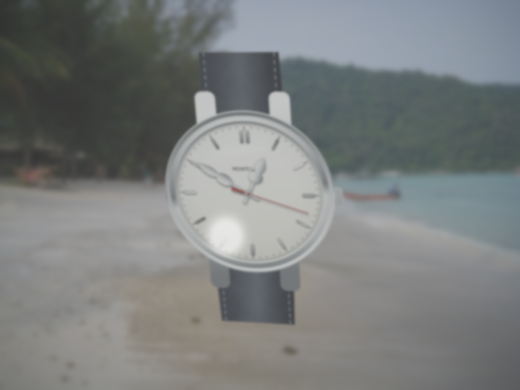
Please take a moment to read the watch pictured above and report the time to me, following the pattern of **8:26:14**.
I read **12:50:18**
